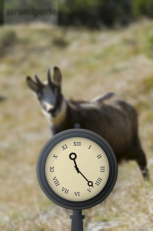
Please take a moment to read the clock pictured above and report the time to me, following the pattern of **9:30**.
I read **11:23**
